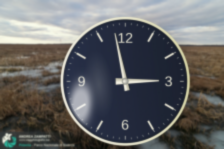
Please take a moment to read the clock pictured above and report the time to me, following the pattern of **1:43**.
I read **2:58**
